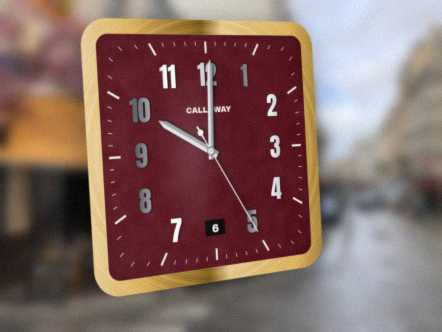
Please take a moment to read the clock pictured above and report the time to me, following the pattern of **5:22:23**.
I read **10:00:25**
